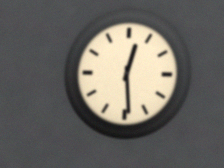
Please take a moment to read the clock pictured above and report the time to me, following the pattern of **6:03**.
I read **12:29**
